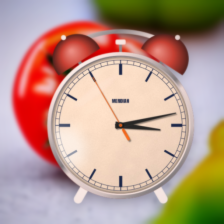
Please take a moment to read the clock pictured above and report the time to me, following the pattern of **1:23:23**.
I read **3:12:55**
